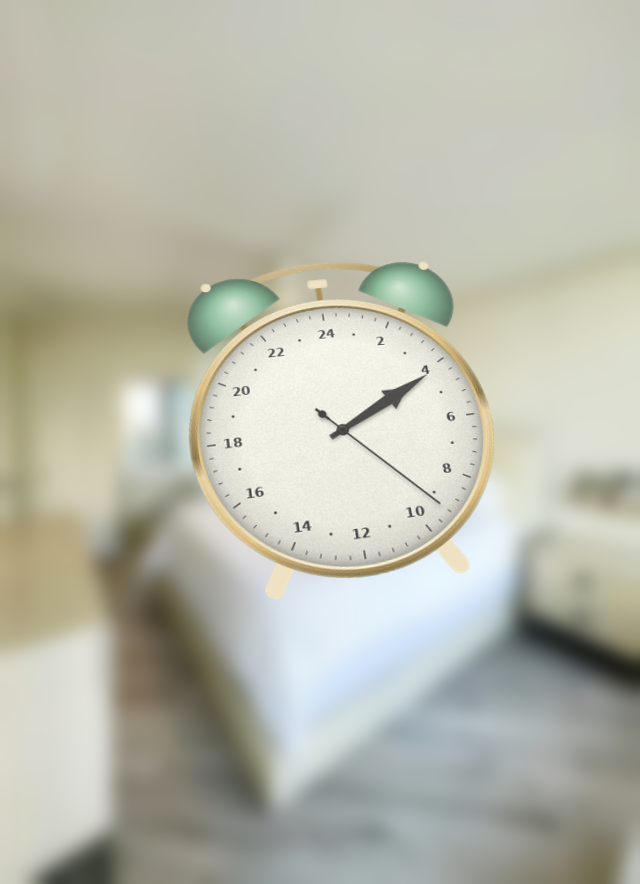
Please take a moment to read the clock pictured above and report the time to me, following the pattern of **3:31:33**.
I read **4:10:23**
